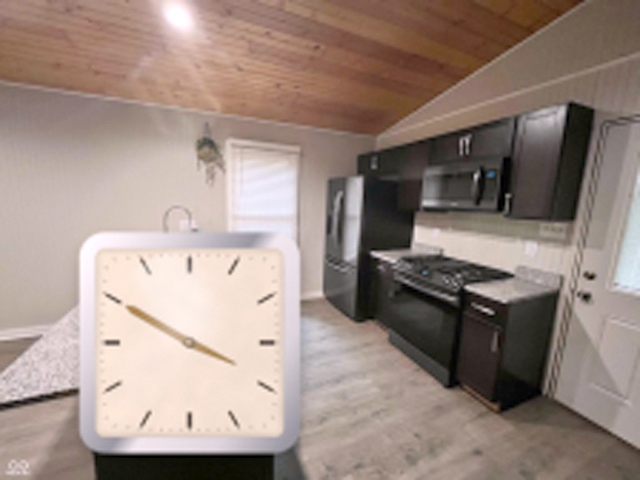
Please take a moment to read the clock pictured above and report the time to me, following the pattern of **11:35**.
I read **3:50**
